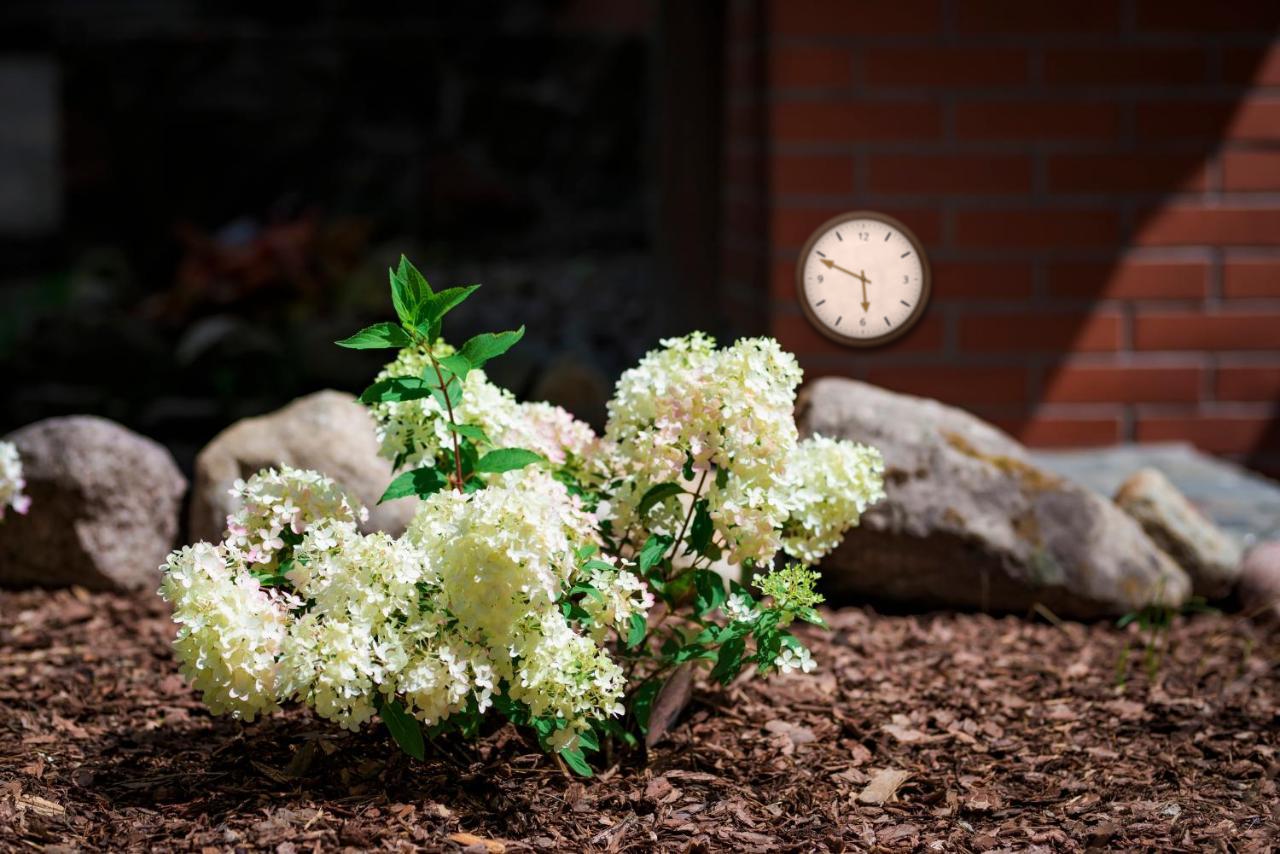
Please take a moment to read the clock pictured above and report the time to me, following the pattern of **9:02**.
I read **5:49**
